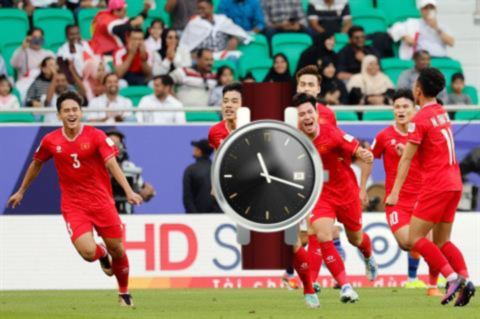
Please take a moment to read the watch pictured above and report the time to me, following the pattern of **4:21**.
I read **11:18**
